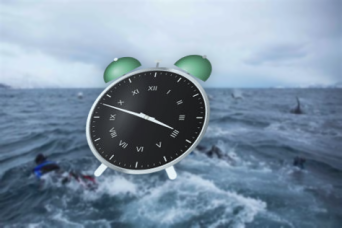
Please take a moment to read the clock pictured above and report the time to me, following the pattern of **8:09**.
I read **3:48**
